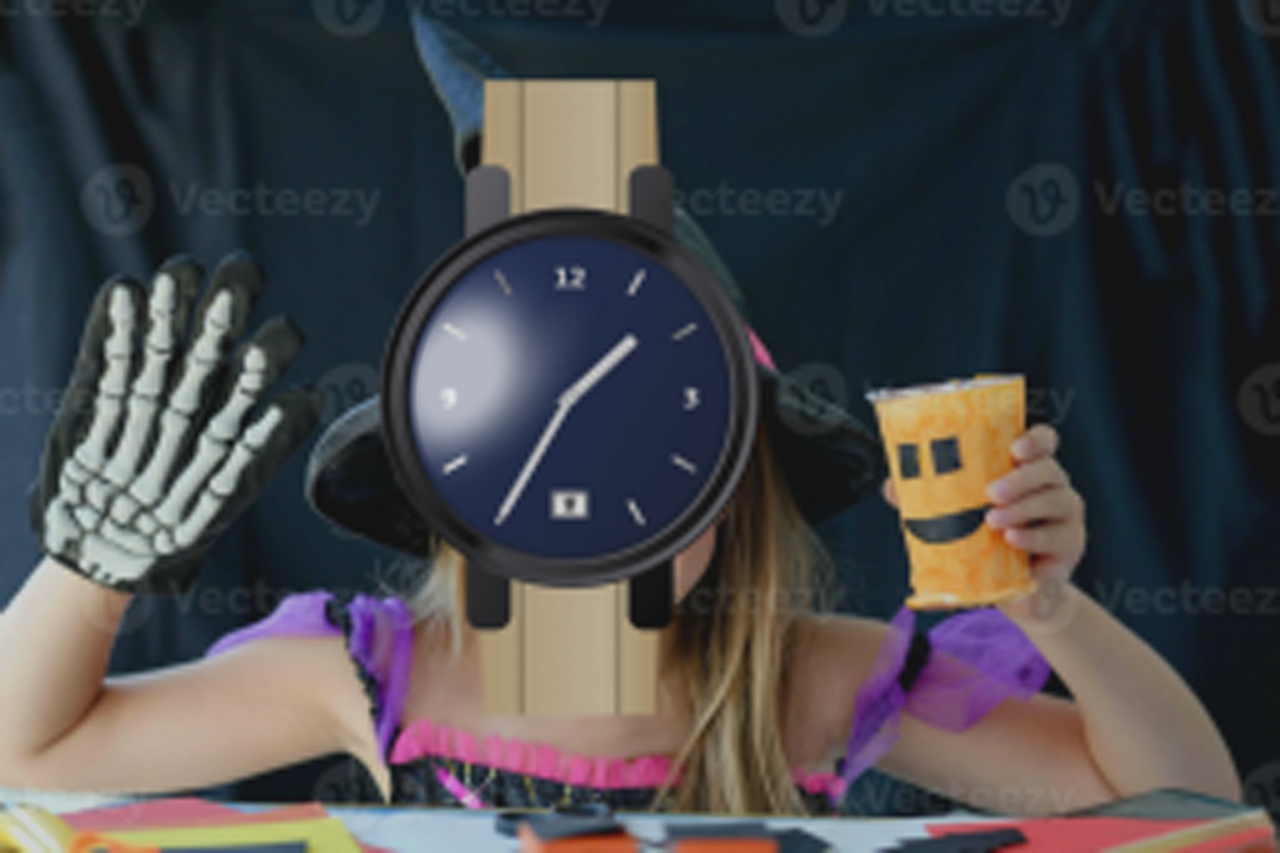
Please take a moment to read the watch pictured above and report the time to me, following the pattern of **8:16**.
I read **1:35**
